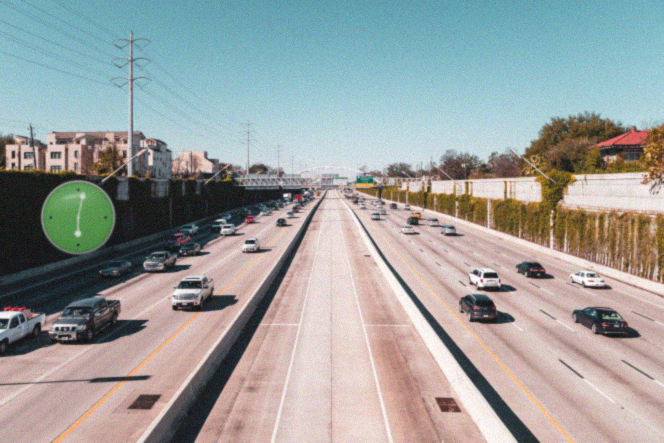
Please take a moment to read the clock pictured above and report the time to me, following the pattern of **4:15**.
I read **6:02**
